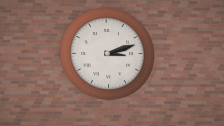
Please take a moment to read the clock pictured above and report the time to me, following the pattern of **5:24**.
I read **3:12**
